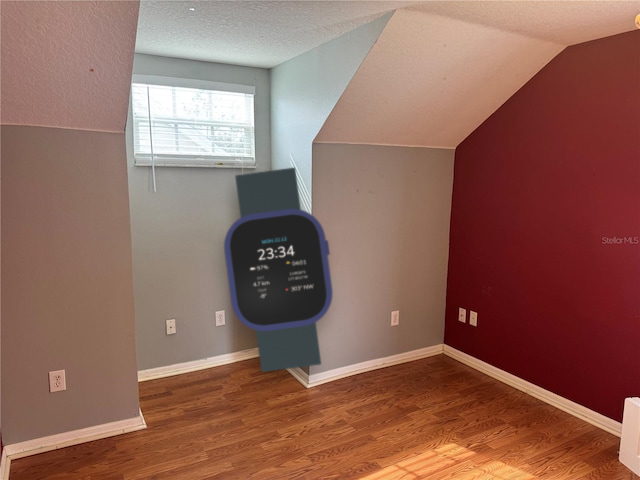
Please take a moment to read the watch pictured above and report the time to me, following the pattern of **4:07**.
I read **23:34**
